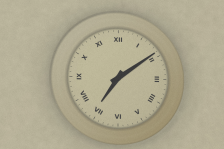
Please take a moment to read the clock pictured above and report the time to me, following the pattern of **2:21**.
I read **7:09**
